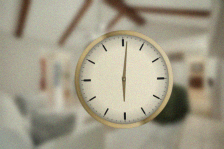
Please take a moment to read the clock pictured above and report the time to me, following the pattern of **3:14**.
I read **6:01**
